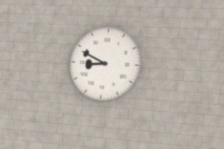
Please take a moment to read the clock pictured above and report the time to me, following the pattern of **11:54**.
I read **8:49**
